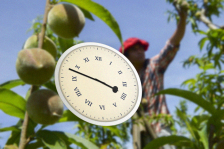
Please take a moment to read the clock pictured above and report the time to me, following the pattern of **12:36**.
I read **3:48**
